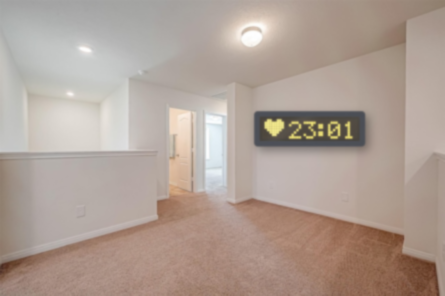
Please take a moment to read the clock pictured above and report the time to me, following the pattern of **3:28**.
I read **23:01**
